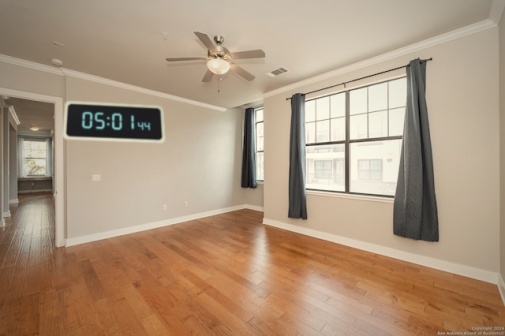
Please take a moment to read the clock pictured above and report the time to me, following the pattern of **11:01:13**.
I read **5:01:44**
